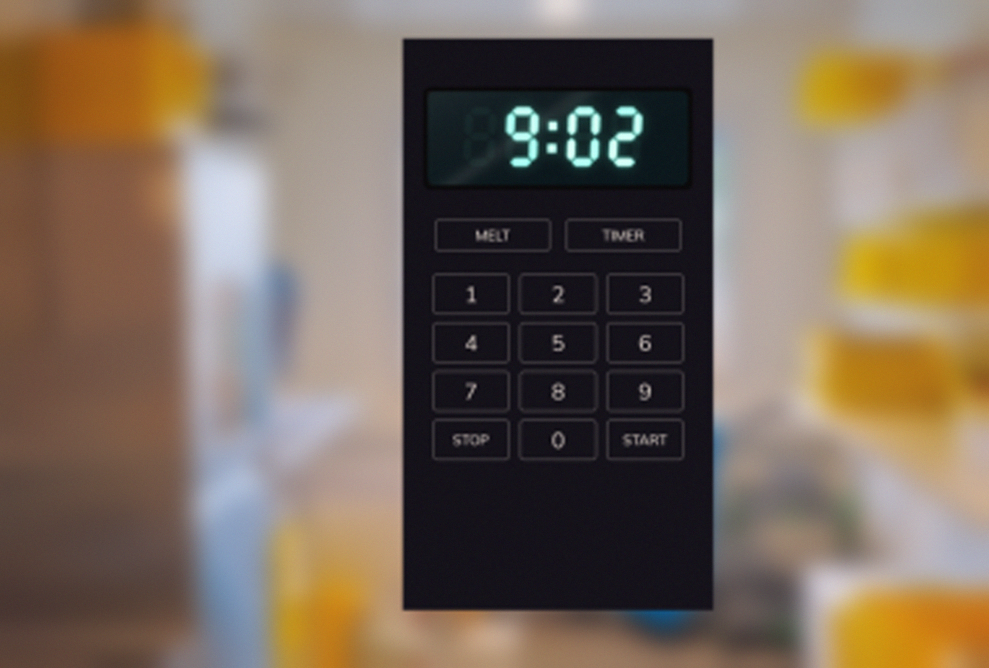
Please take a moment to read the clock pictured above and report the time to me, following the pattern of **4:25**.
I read **9:02**
